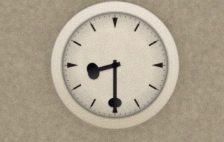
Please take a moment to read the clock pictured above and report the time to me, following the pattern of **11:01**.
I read **8:30**
